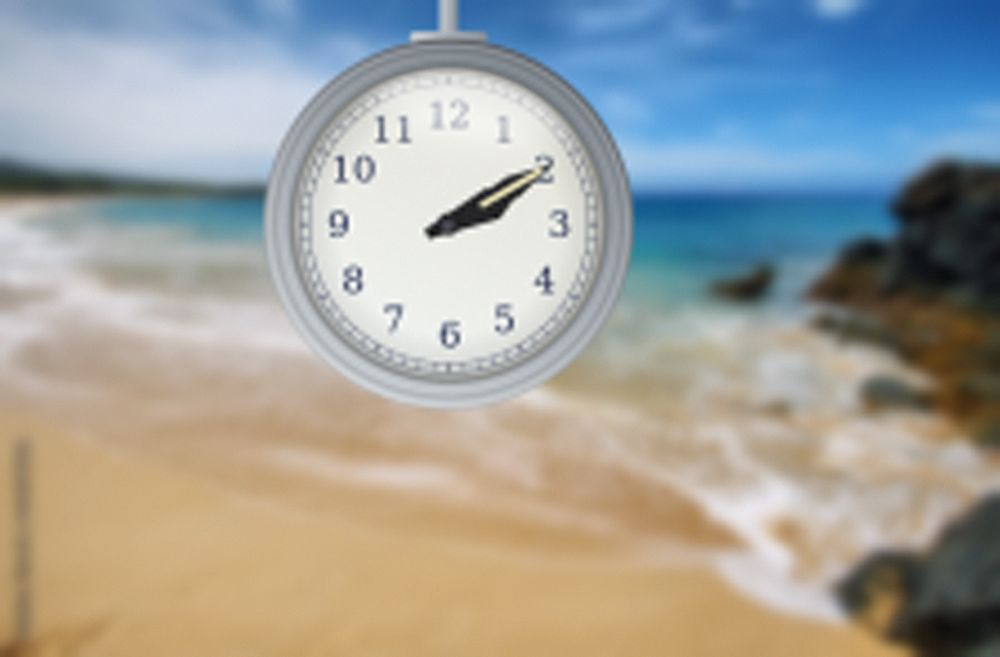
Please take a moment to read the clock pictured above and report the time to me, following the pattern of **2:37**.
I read **2:10**
